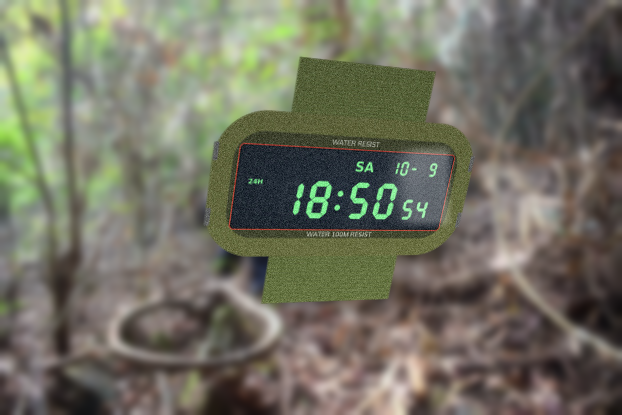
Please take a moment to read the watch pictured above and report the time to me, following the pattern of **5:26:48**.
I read **18:50:54**
